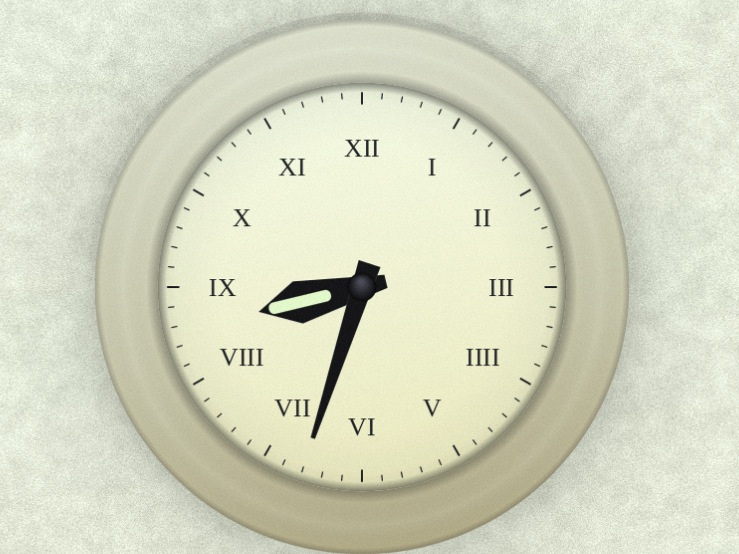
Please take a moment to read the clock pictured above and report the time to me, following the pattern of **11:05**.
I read **8:33**
